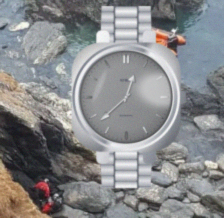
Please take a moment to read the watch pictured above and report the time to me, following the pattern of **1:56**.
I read **12:38**
